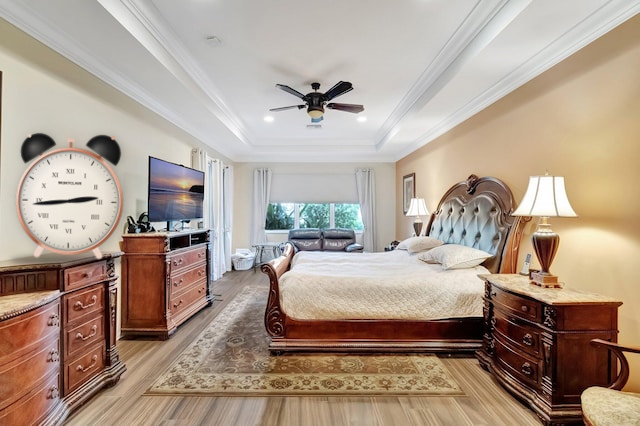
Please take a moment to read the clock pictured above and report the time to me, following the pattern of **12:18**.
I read **2:44**
